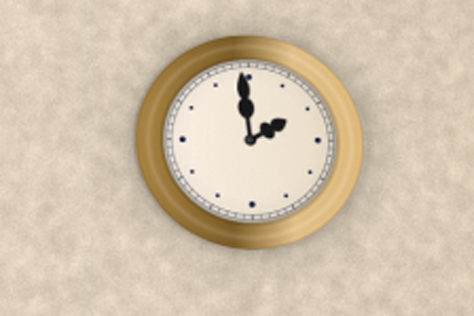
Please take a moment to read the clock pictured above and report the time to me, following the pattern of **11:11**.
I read **1:59**
